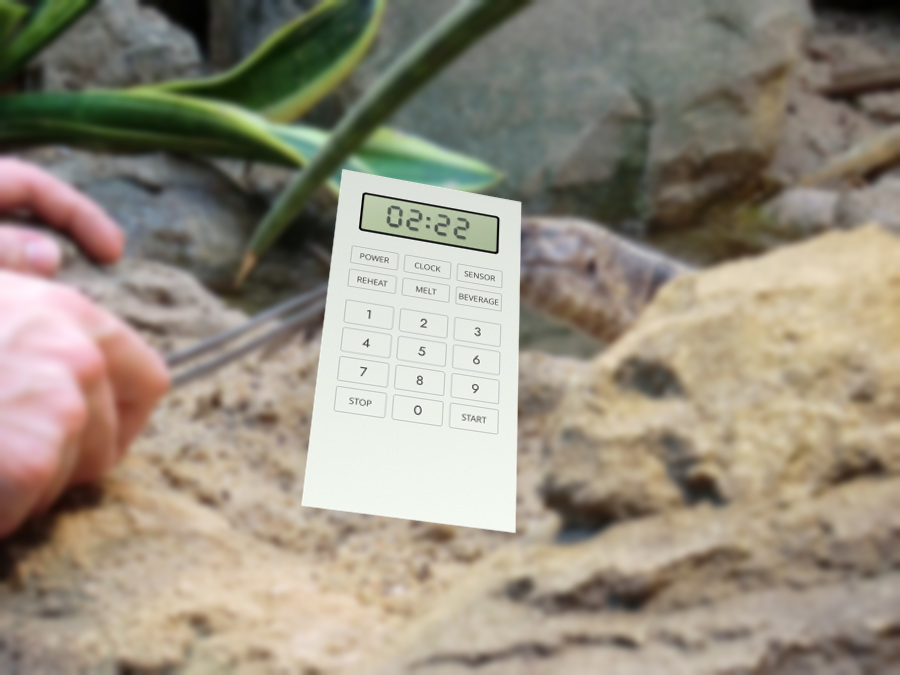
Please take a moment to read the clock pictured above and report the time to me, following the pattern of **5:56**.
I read **2:22**
